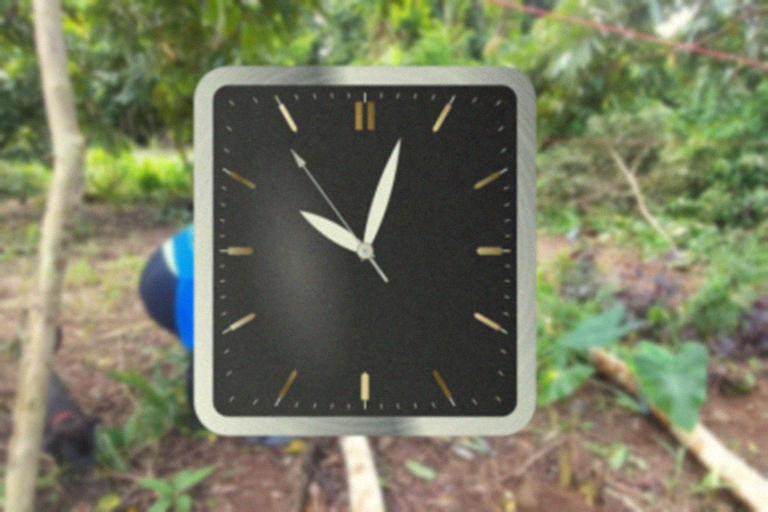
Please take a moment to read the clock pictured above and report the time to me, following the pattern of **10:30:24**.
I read **10:02:54**
